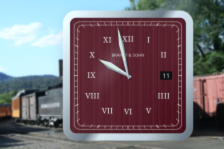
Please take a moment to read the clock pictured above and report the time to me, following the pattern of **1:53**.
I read **9:58**
